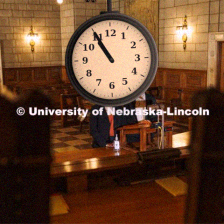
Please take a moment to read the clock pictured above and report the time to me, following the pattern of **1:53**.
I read **10:55**
